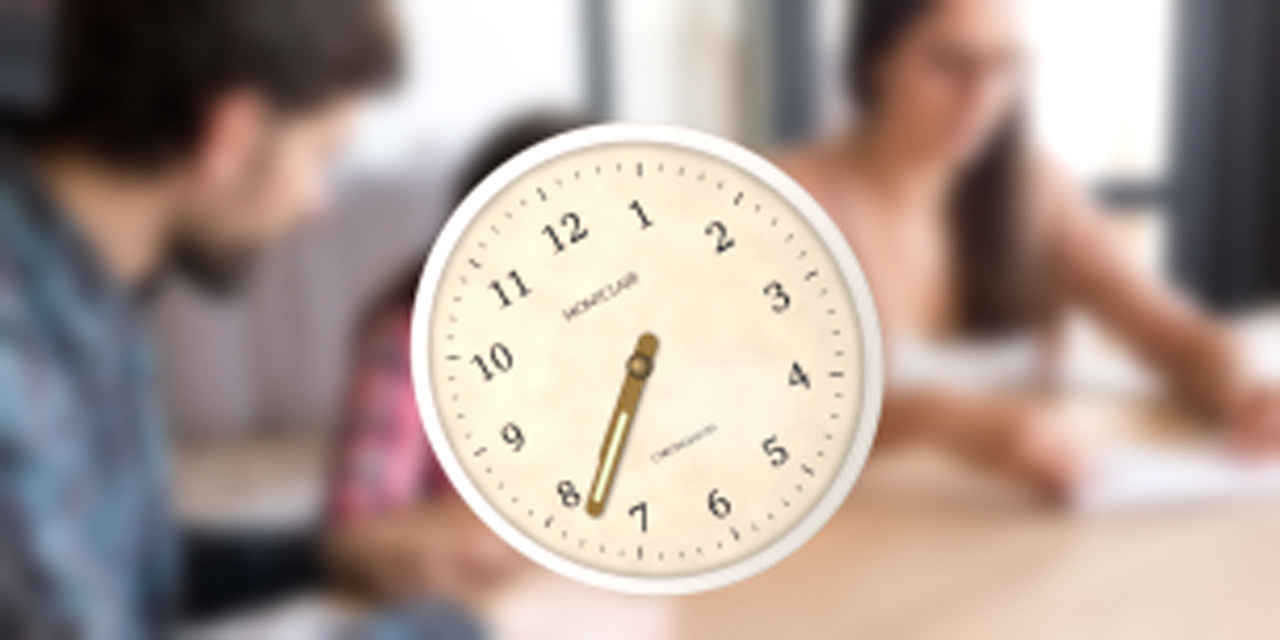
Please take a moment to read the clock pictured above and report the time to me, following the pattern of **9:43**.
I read **7:38**
